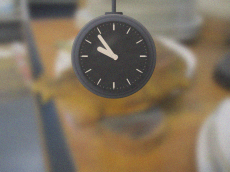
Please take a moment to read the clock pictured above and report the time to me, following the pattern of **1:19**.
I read **9:54**
